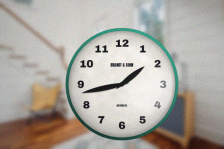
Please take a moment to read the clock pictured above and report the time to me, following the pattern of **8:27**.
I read **1:43**
